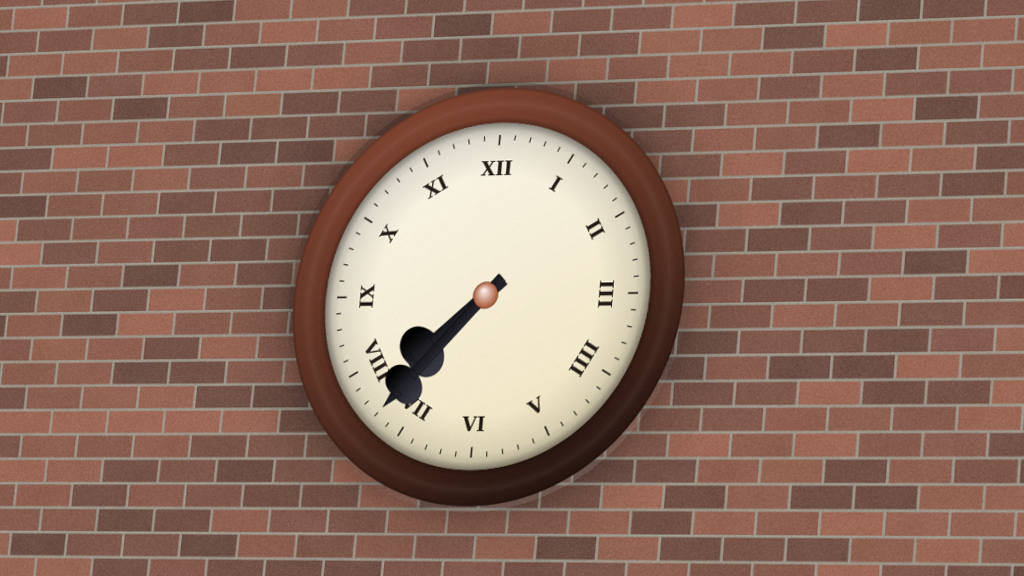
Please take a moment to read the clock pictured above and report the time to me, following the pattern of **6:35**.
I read **7:37**
